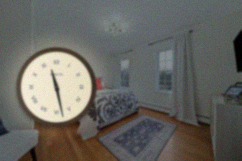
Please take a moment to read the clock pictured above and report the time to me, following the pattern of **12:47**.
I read **11:28**
